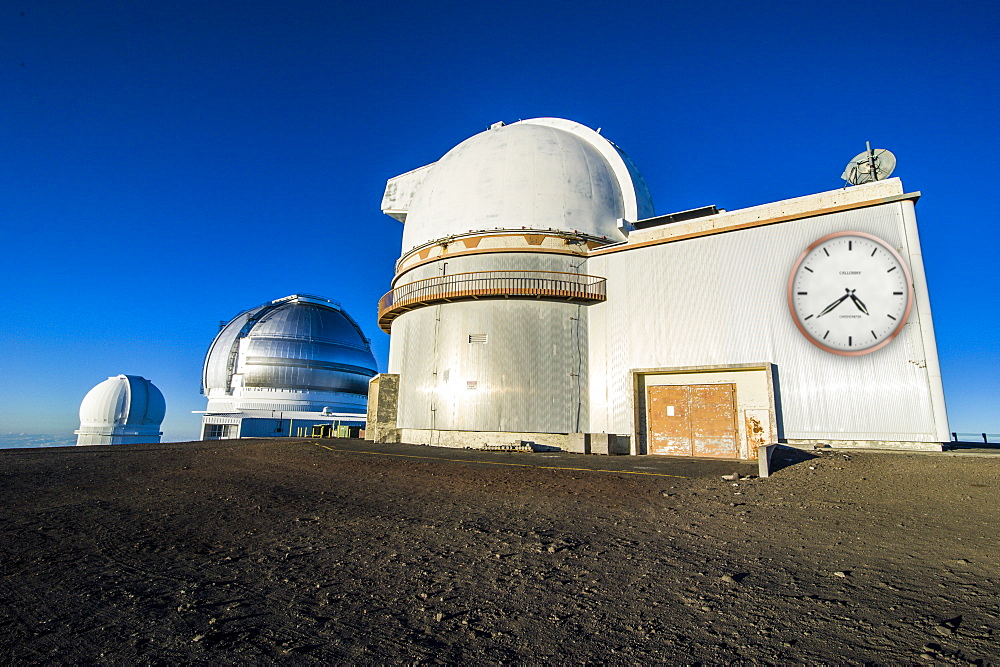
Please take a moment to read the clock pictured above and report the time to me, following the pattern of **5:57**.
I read **4:39**
